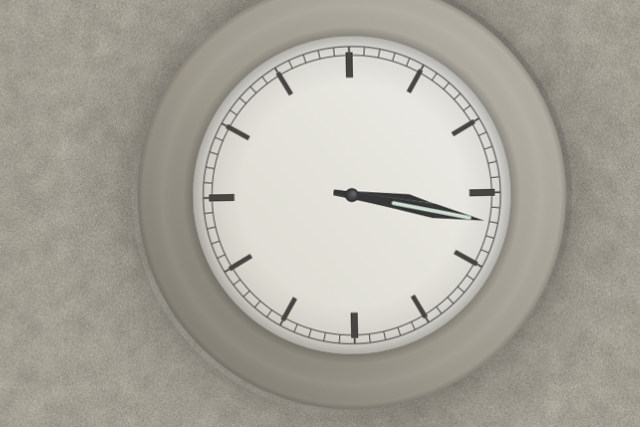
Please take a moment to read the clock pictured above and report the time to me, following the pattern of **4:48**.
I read **3:17**
